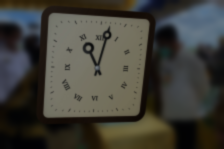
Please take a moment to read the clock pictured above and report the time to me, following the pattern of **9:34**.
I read **11:02**
